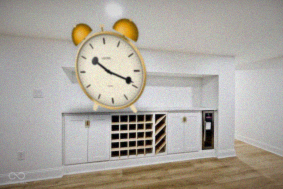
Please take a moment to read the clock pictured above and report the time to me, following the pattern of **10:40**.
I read **10:19**
